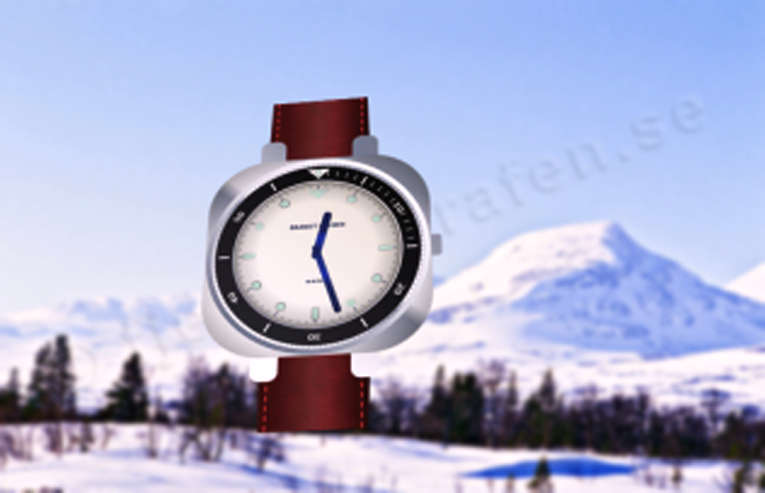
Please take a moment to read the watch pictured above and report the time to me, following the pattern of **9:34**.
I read **12:27**
